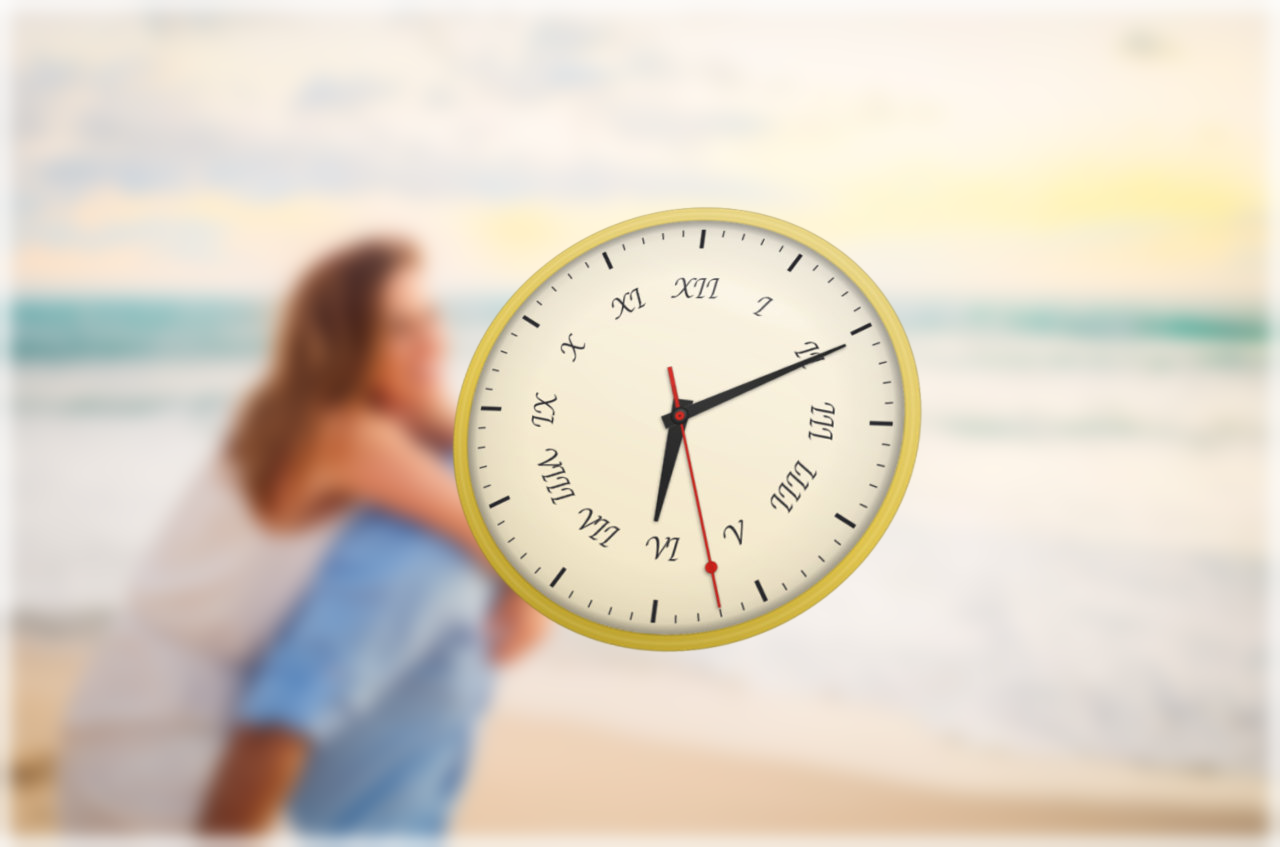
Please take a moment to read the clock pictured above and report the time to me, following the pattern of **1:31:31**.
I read **6:10:27**
